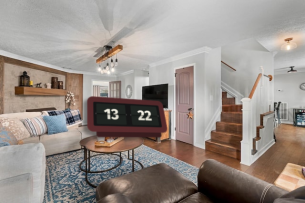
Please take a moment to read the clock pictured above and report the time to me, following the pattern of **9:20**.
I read **13:22**
